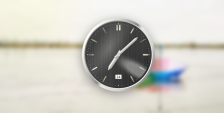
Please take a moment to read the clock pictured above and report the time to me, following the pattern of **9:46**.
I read **7:08**
